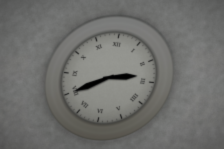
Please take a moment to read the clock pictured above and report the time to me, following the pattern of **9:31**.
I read **2:40**
